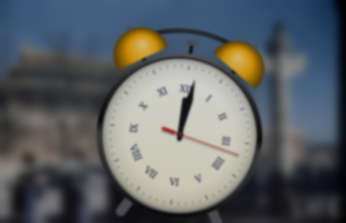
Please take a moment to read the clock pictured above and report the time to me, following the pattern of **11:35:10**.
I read **12:01:17**
